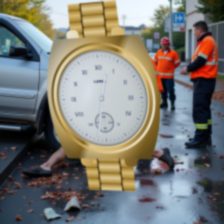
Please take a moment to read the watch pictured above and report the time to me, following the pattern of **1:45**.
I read **12:32**
